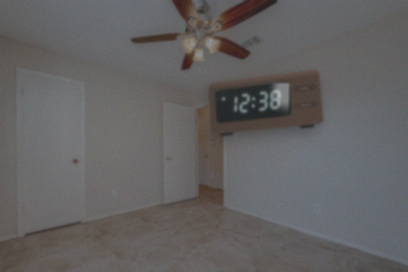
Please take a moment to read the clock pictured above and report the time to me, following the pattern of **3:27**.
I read **12:38**
